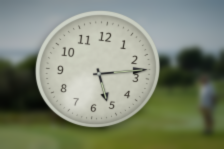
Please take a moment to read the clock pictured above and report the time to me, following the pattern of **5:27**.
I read **5:13**
